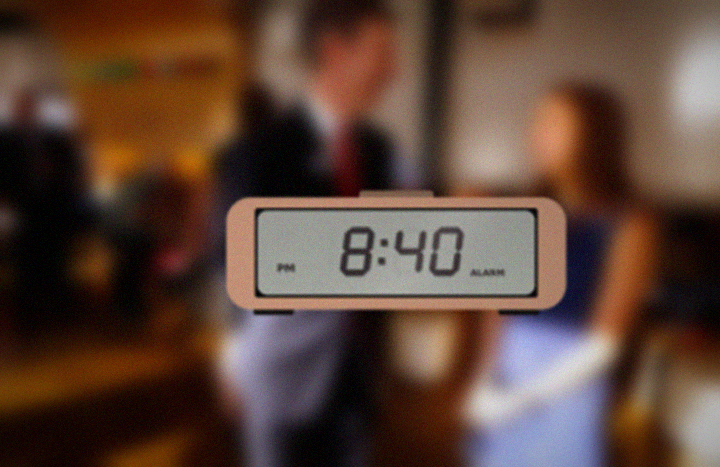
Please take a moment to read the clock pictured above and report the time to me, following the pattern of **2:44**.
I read **8:40**
